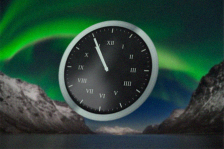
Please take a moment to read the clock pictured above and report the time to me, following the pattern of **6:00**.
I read **10:55**
